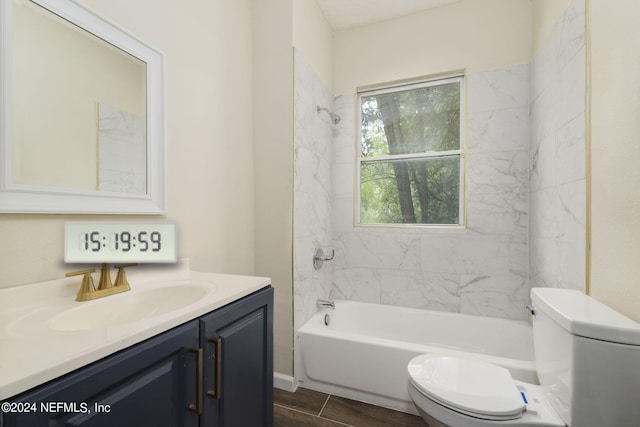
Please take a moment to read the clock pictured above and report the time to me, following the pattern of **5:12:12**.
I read **15:19:59**
